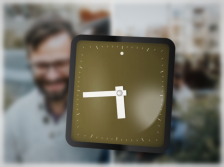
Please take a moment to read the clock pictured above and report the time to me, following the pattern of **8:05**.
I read **5:44**
